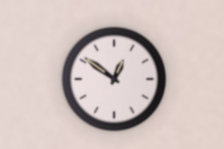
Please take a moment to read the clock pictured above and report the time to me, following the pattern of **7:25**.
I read **12:51**
